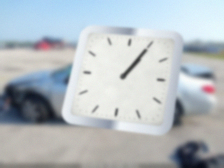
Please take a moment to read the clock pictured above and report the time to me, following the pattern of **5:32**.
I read **1:05**
